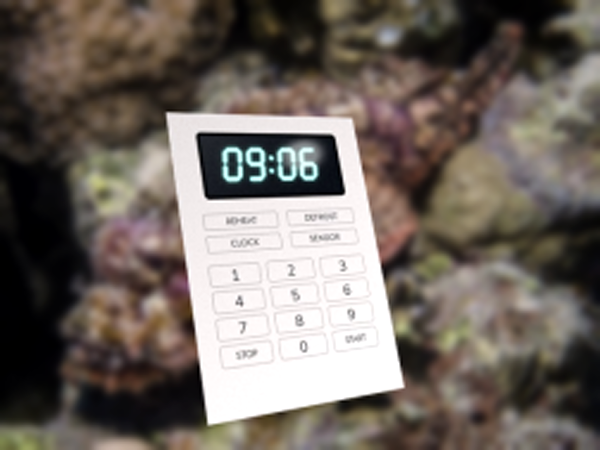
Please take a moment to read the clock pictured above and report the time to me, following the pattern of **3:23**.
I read **9:06**
